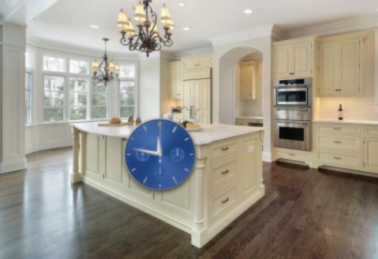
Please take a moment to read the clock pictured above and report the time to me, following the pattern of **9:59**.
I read **11:47**
